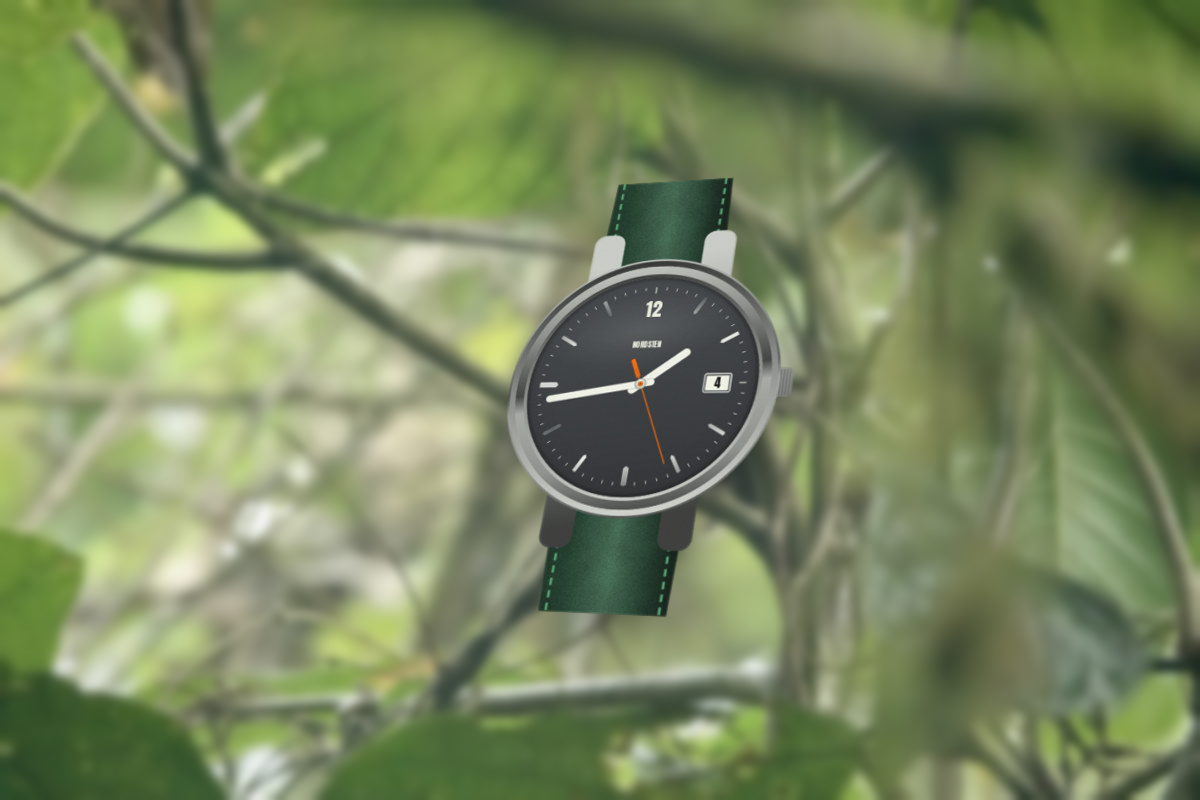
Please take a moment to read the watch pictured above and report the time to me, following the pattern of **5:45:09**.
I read **1:43:26**
